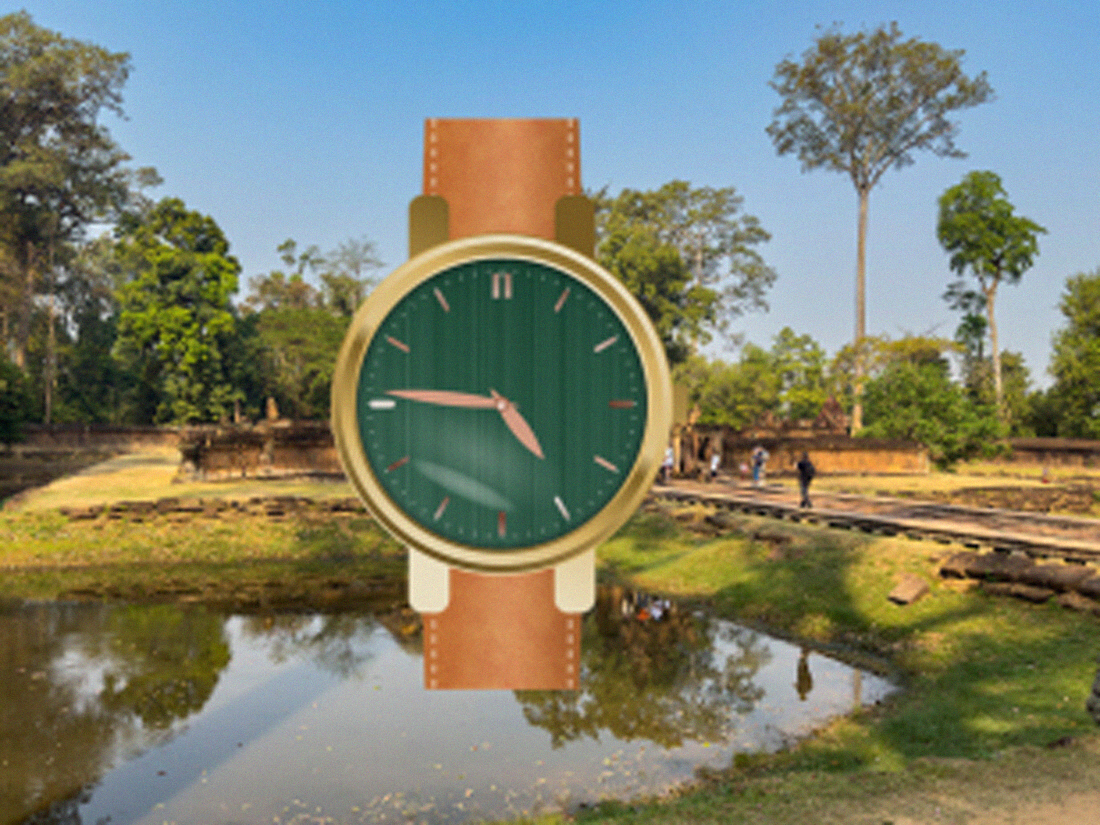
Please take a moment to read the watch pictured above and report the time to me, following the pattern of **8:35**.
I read **4:46**
